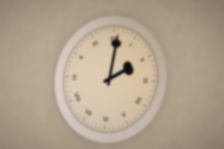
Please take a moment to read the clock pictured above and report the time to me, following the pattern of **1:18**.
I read **2:01**
